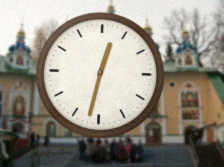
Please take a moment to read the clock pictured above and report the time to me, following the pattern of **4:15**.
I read **12:32**
